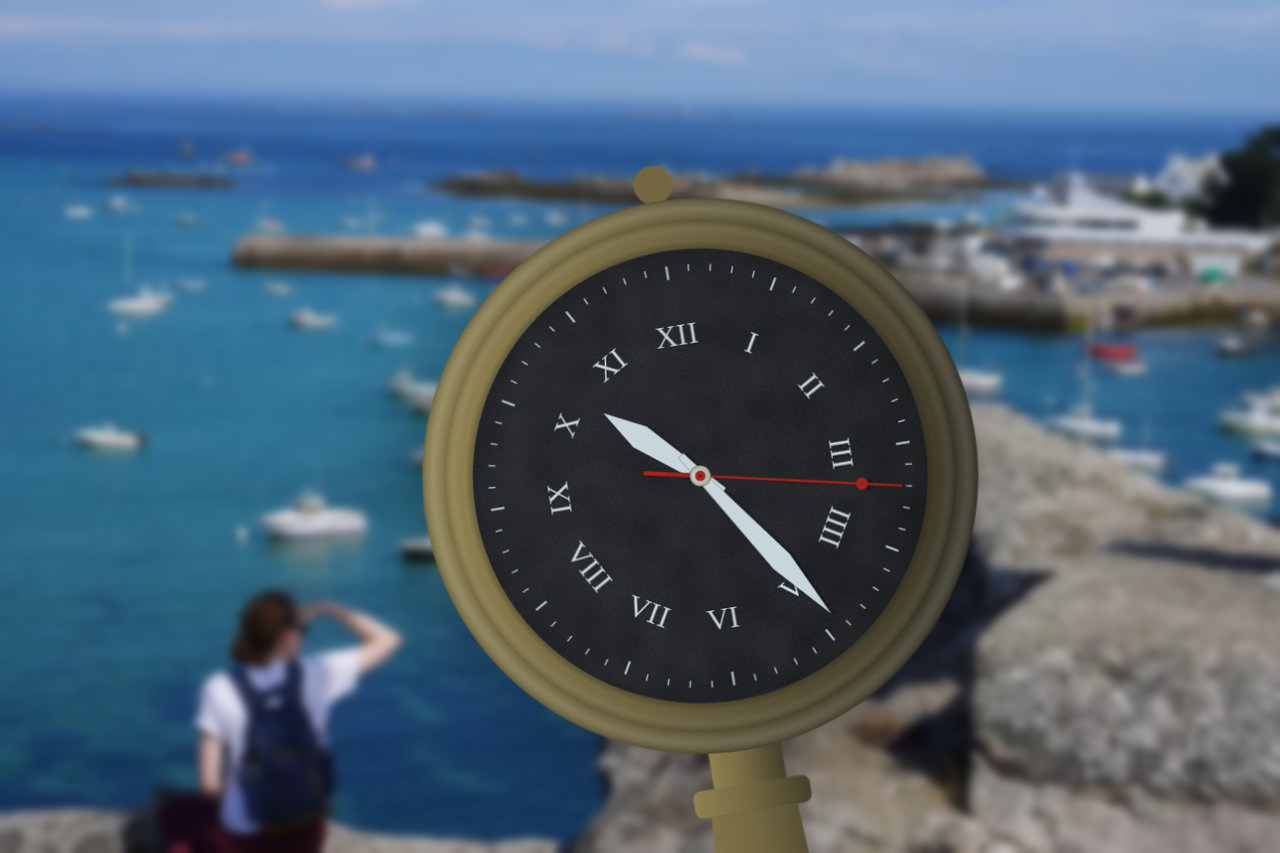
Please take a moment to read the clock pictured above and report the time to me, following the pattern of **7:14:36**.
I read **10:24:17**
